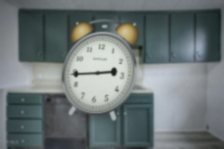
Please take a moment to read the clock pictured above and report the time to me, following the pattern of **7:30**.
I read **2:44**
